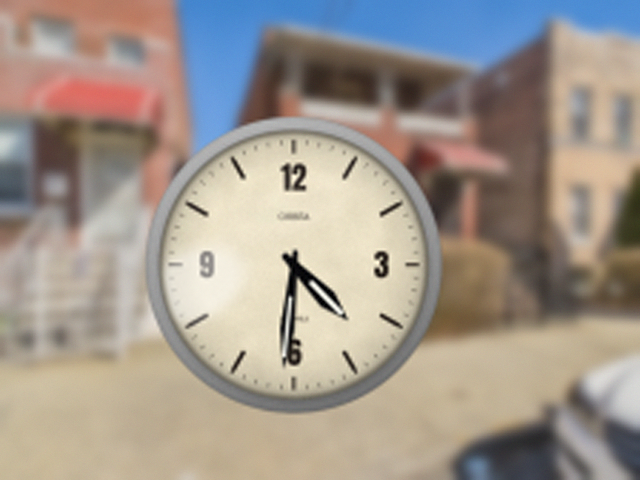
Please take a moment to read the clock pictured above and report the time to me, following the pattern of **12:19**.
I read **4:31**
